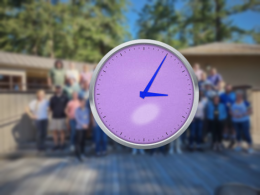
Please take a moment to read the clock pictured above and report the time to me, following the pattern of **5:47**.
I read **3:05**
